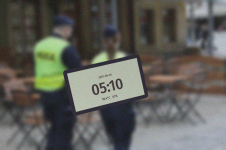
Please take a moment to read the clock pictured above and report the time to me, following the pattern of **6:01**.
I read **5:10**
